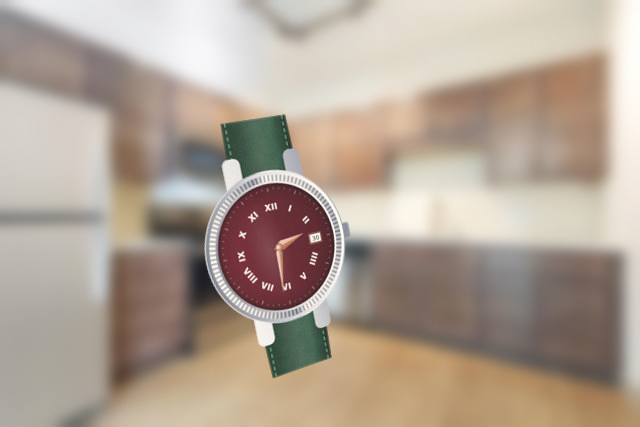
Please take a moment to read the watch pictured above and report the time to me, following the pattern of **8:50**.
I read **2:31**
